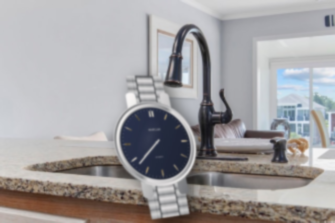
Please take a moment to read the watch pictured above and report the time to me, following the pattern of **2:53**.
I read **7:38**
